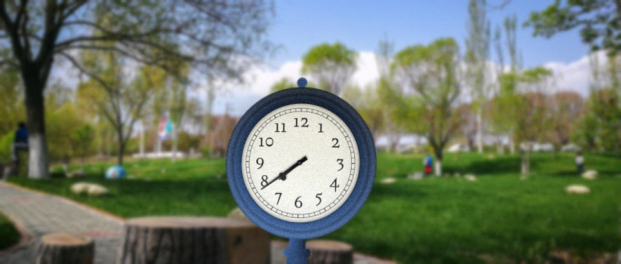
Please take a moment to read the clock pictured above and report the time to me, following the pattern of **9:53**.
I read **7:39**
